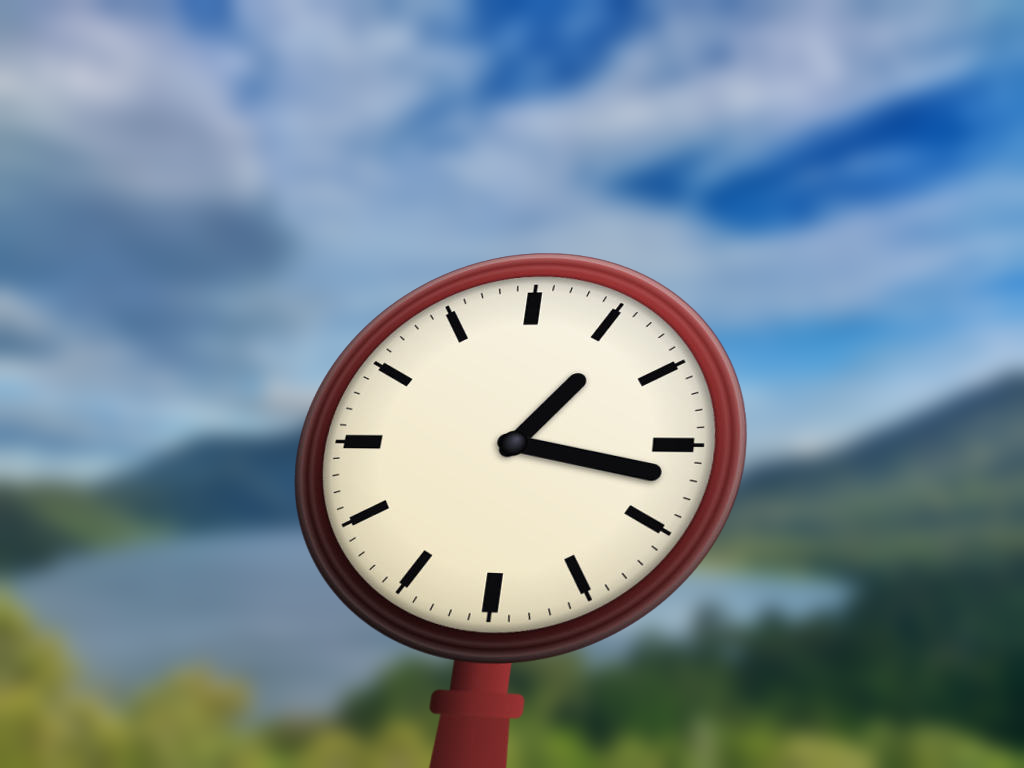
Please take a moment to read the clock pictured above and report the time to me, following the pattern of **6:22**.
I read **1:17**
